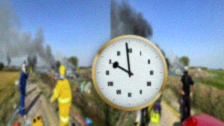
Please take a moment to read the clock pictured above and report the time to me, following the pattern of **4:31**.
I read **9:59**
